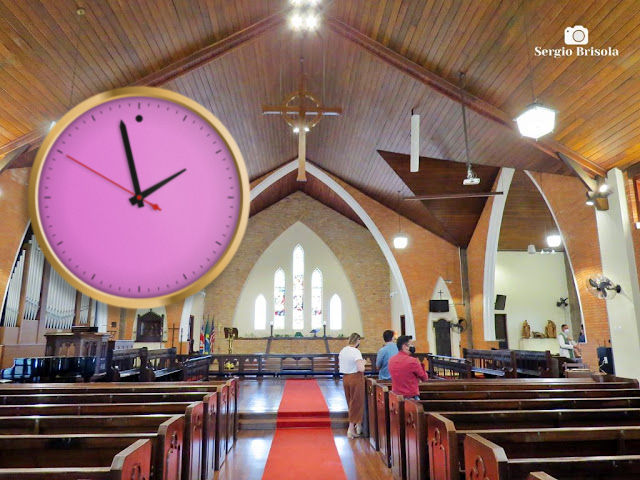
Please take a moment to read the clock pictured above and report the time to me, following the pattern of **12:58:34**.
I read **1:57:50**
